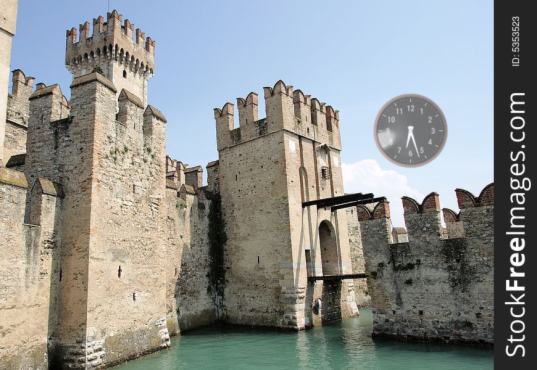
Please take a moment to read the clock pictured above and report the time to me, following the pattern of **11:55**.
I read **6:27**
